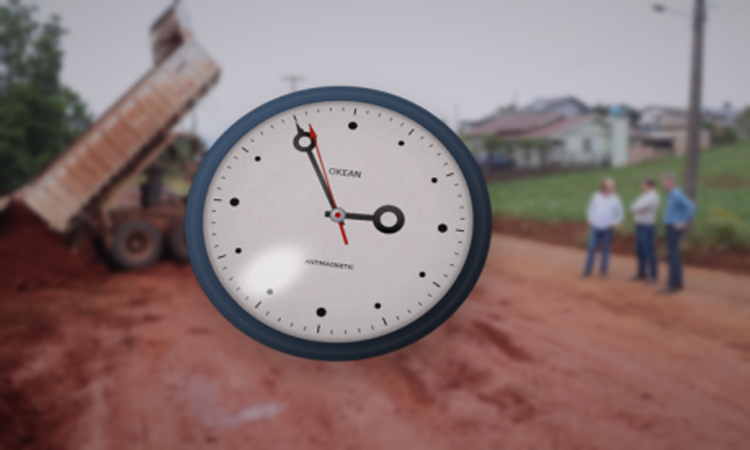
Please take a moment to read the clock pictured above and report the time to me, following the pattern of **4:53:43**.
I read **2:54:56**
